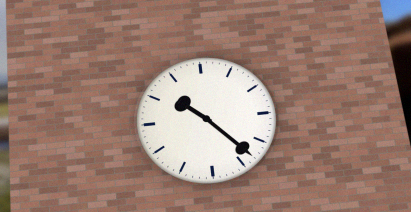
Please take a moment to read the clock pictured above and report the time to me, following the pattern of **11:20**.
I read **10:23**
